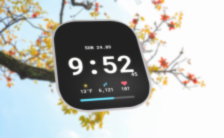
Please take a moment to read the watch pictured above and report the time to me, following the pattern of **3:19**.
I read **9:52**
